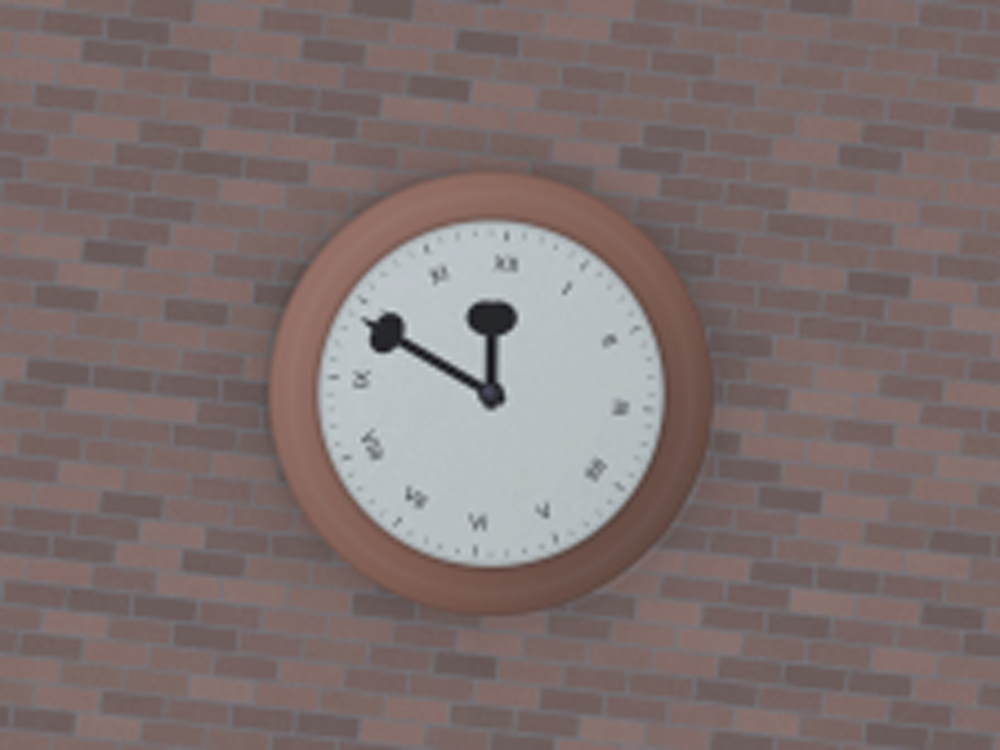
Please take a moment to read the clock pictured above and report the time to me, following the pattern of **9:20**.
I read **11:49**
